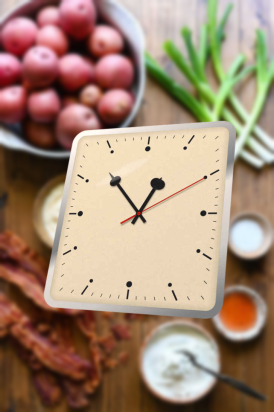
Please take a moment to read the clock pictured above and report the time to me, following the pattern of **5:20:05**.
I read **12:53:10**
